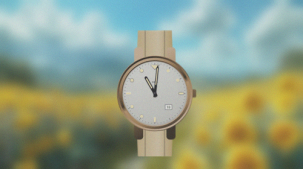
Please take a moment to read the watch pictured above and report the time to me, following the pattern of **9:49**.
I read **11:01**
